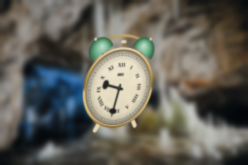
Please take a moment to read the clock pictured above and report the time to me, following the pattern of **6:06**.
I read **9:32**
